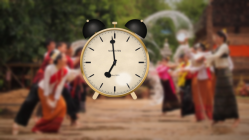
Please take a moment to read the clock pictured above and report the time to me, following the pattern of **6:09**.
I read **6:59**
